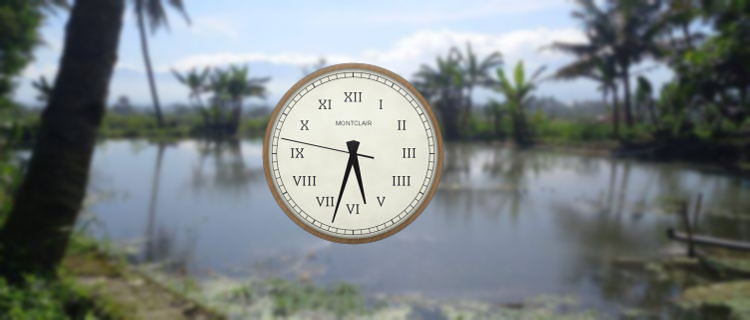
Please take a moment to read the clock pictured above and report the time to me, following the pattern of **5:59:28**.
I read **5:32:47**
